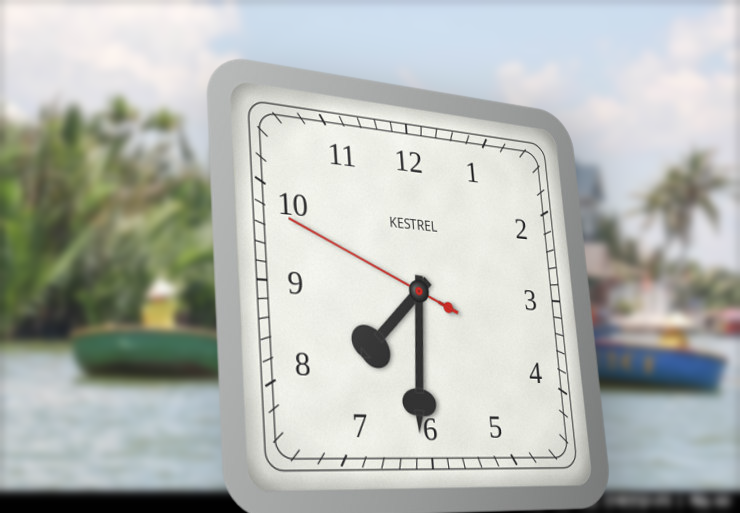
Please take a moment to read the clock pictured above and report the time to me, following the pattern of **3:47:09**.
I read **7:30:49**
